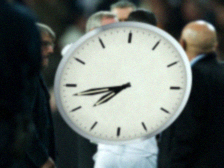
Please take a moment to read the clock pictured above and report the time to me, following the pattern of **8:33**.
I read **7:43**
